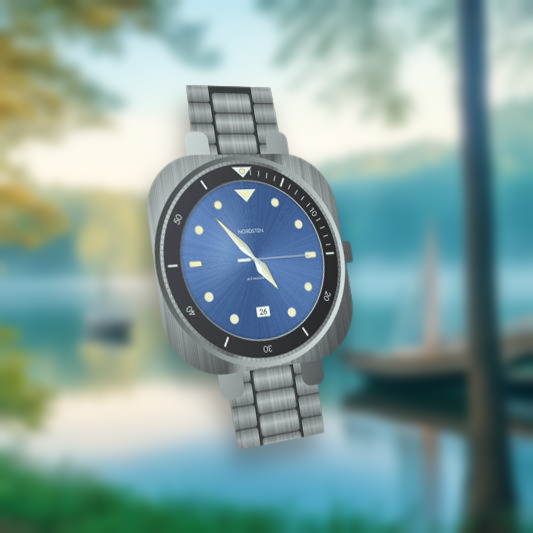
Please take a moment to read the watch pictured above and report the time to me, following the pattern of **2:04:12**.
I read **4:53:15**
